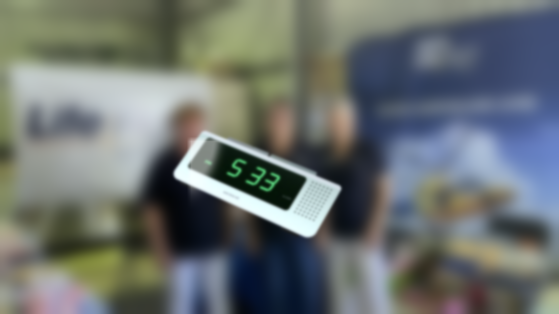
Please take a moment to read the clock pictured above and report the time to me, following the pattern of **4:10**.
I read **5:33**
